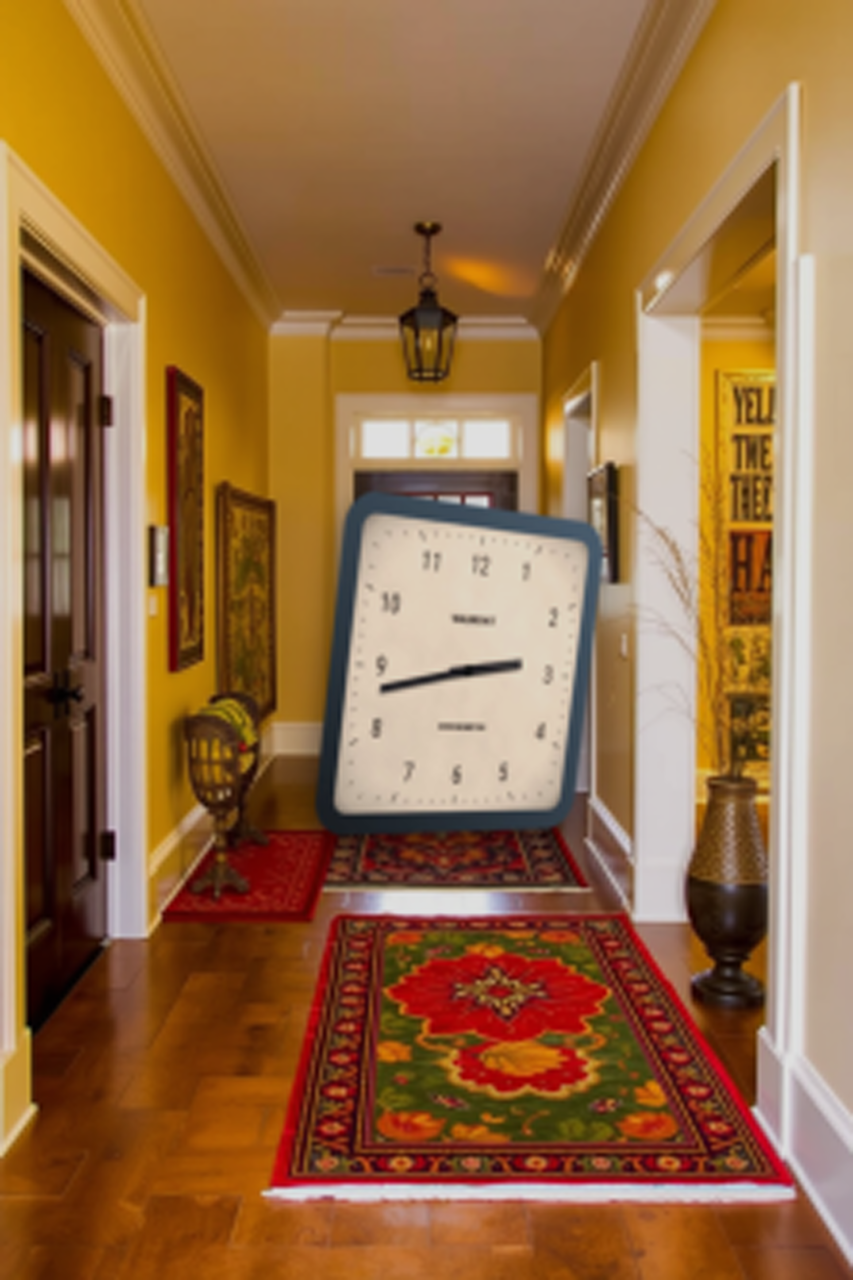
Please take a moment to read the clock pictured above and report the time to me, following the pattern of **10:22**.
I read **2:43**
